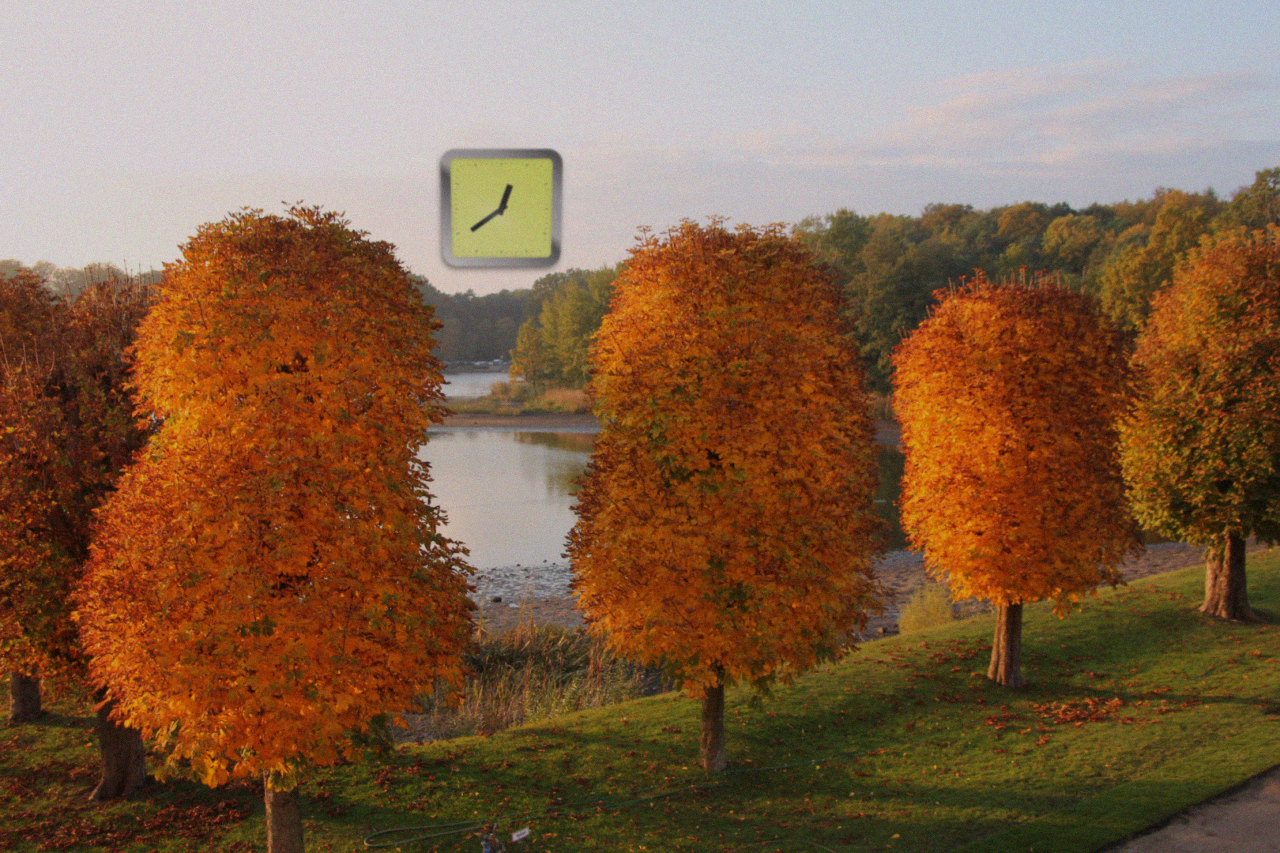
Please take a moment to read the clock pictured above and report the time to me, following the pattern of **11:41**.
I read **12:39**
